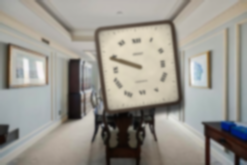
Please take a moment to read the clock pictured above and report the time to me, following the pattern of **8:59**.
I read **9:49**
